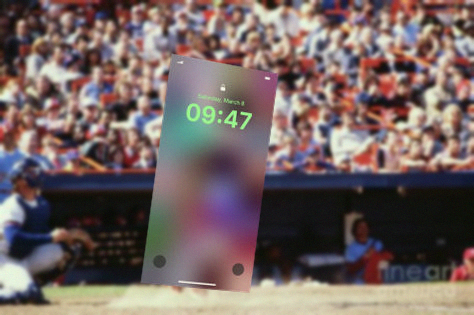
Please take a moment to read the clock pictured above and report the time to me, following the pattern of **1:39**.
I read **9:47**
